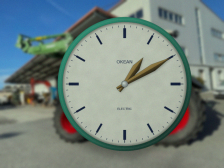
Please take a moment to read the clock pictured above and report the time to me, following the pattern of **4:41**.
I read **1:10**
